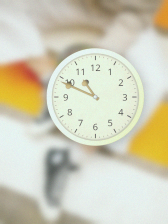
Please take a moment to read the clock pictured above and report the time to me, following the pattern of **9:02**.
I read **10:49**
